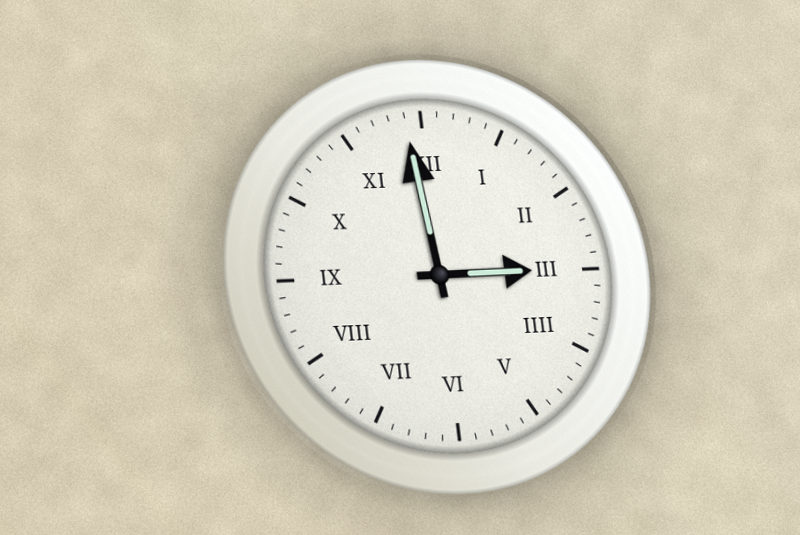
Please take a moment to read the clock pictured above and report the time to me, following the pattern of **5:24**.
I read **2:59**
